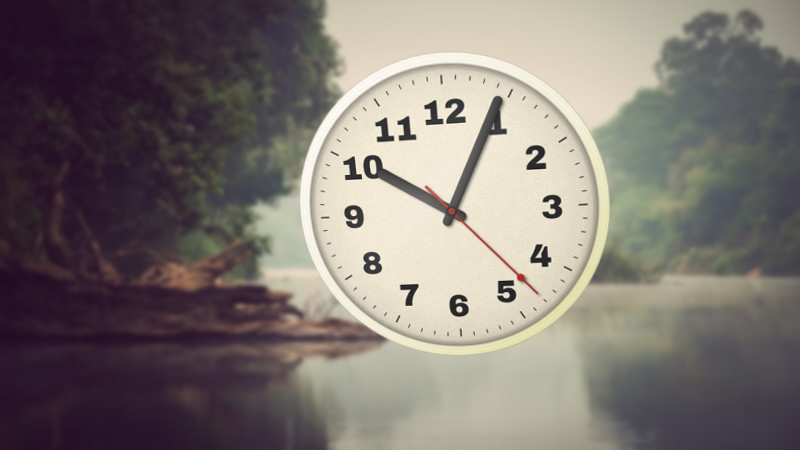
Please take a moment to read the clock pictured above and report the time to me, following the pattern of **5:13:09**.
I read **10:04:23**
